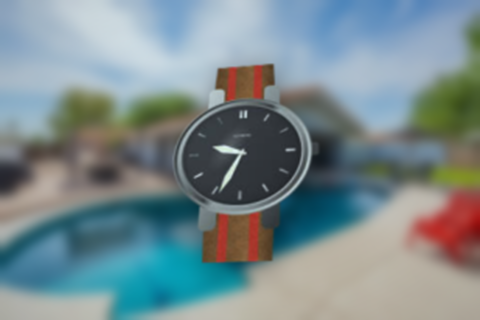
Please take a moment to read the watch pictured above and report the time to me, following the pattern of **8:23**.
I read **9:34**
